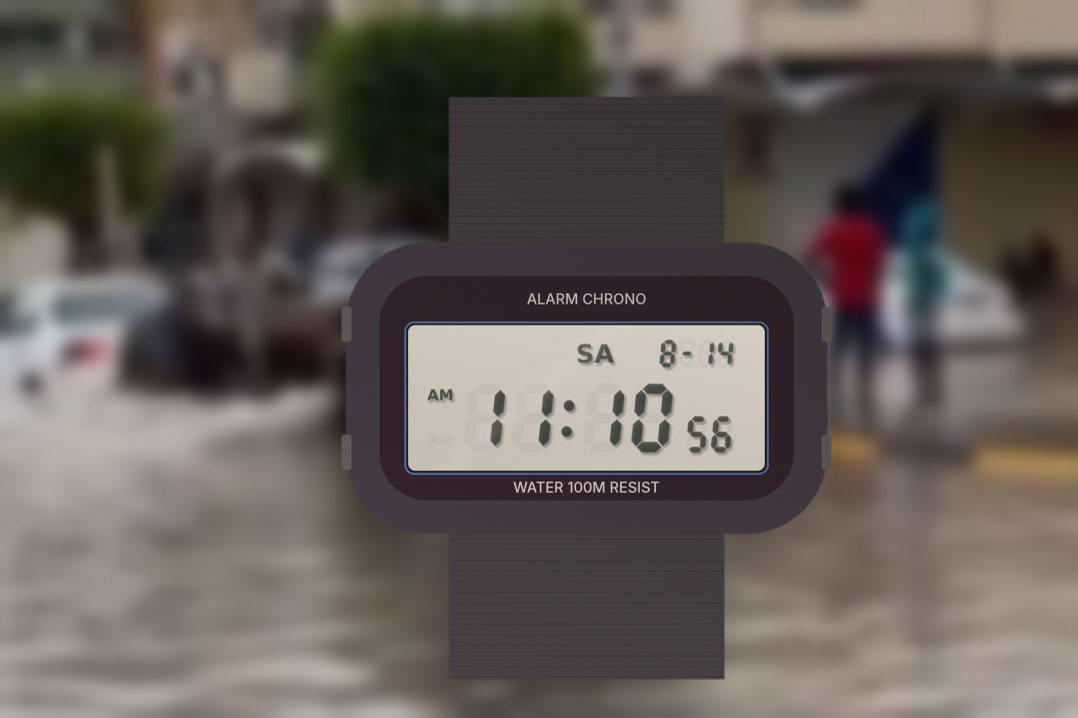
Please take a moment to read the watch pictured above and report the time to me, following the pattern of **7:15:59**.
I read **11:10:56**
